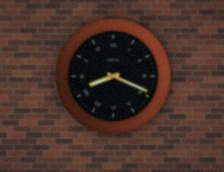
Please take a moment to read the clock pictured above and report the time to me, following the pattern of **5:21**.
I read **8:19**
